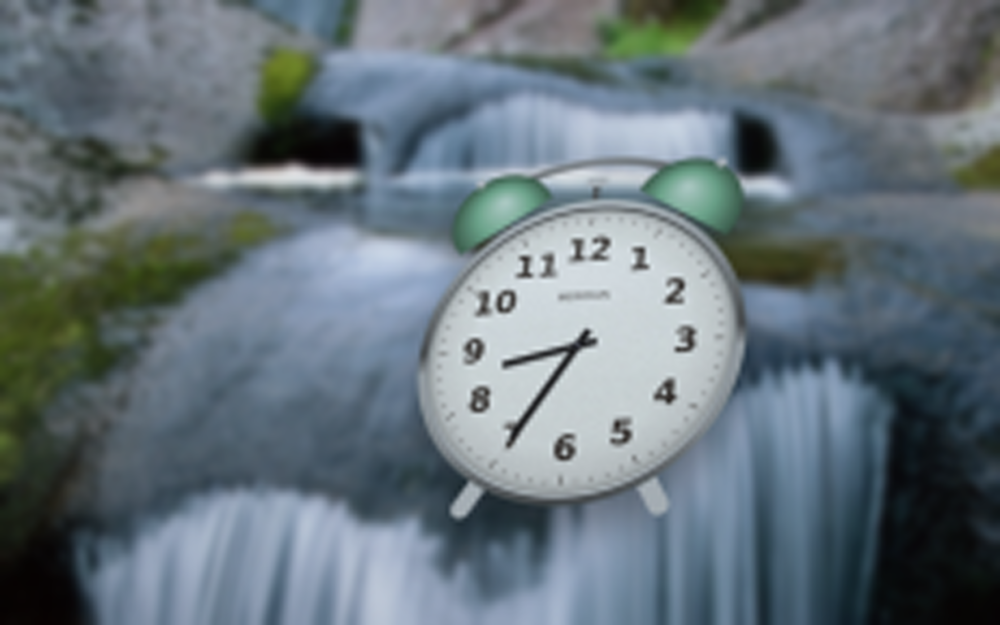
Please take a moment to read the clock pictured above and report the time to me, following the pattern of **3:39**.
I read **8:35**
